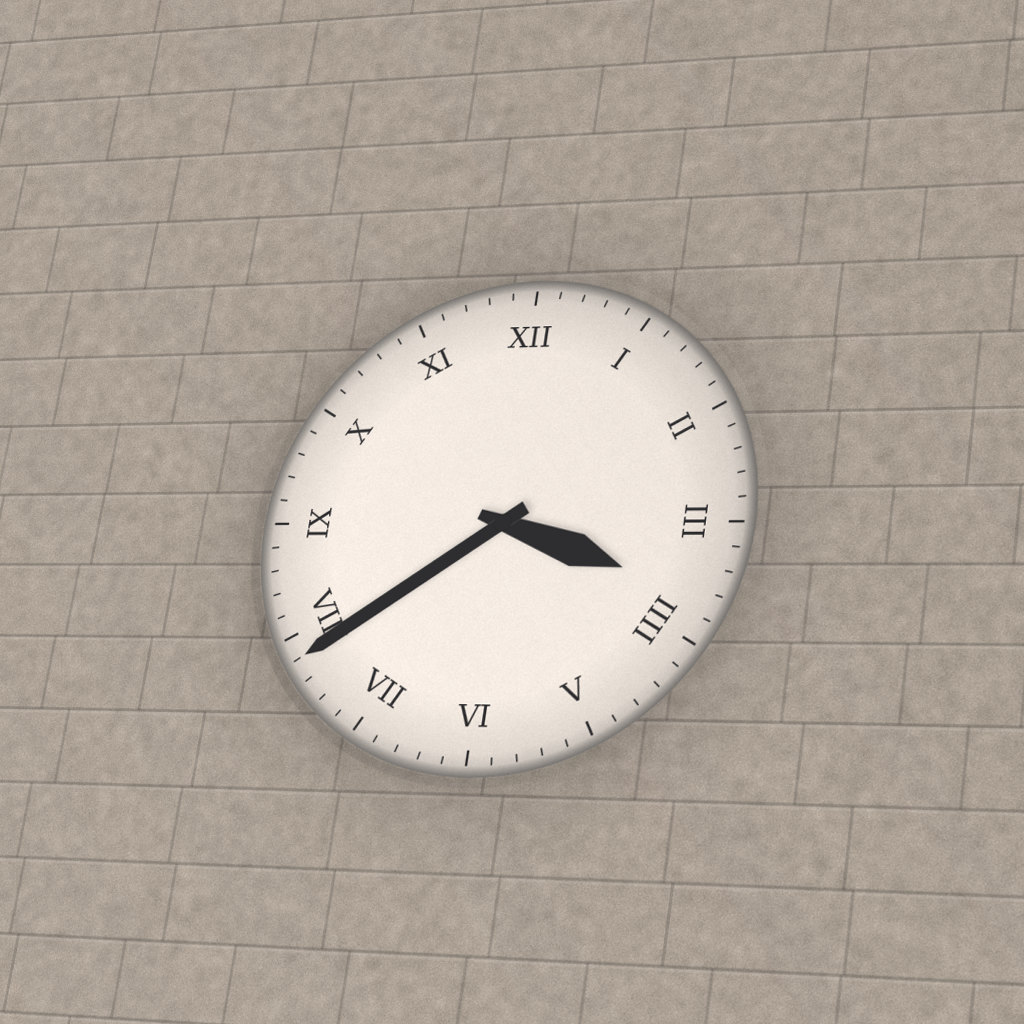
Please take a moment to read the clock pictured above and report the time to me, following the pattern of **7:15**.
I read **3:39**
